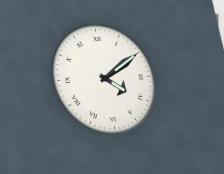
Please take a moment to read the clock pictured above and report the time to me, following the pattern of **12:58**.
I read **4:10**
